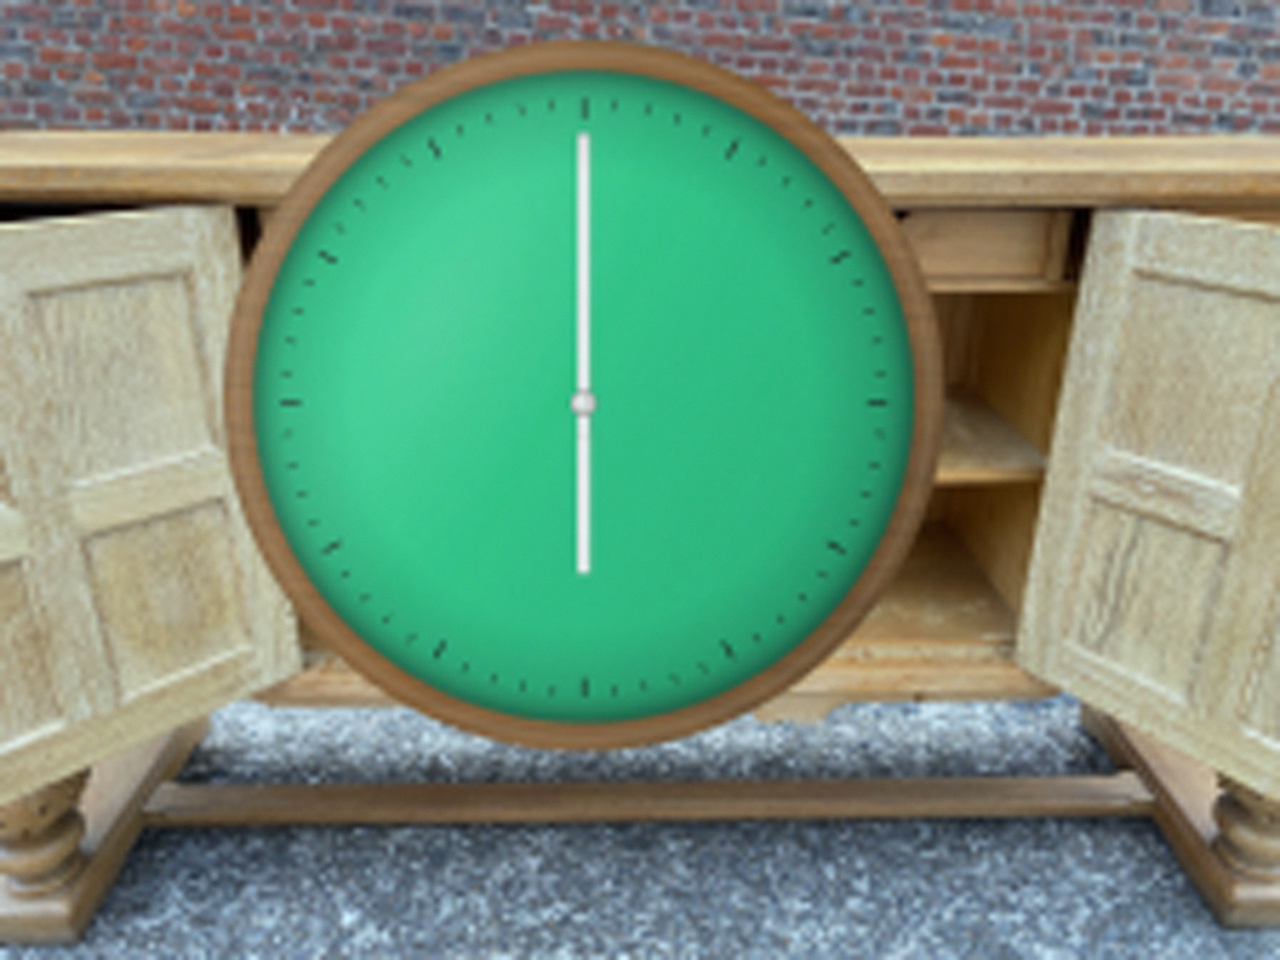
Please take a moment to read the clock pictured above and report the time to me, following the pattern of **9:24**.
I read **6:00**
